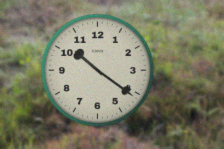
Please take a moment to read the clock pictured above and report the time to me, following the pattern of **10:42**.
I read **10:21**
